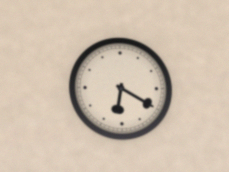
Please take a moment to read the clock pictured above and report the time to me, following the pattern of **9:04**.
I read **6:20**
